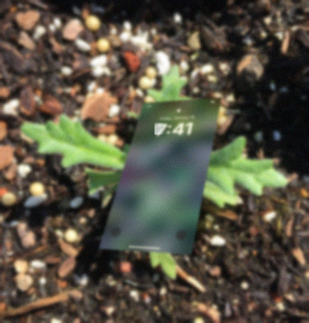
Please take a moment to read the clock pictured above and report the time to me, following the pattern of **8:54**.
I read **7:41**
